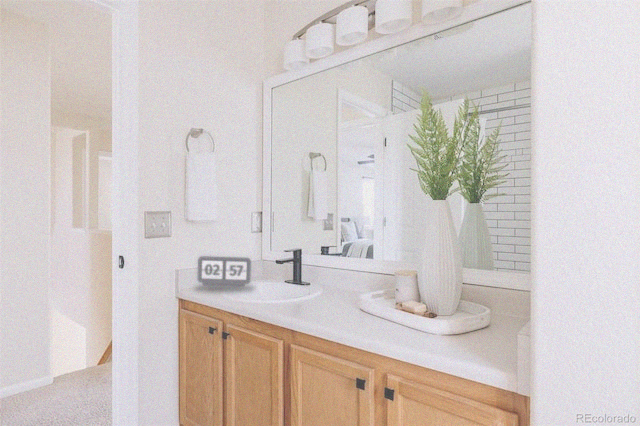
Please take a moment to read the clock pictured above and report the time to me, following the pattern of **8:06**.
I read **2:57**
